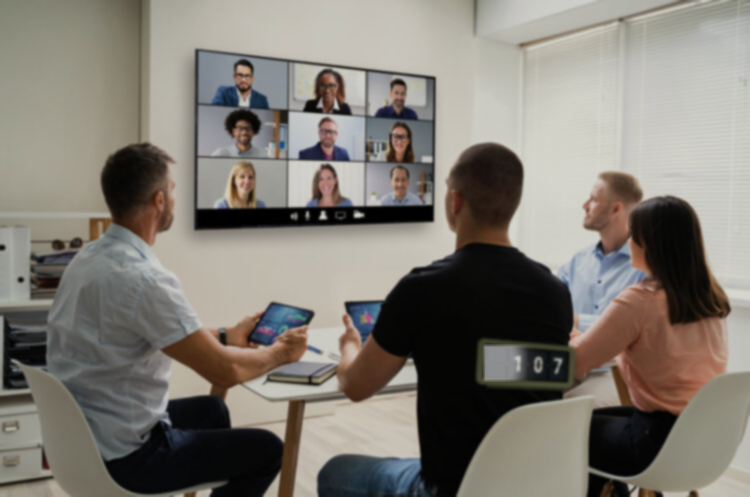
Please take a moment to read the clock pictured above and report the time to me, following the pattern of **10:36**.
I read **1:07**
